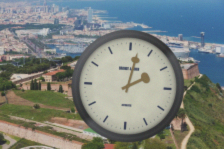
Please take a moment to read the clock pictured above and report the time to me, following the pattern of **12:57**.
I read **2:02**
